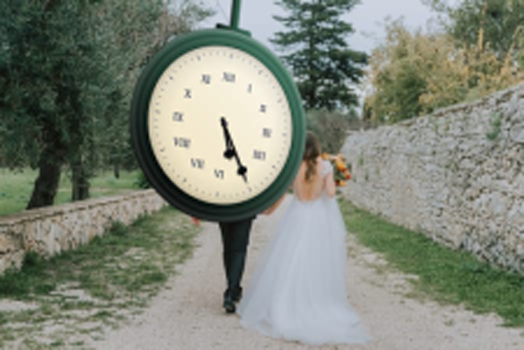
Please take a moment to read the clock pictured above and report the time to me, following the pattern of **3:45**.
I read **5:25**
